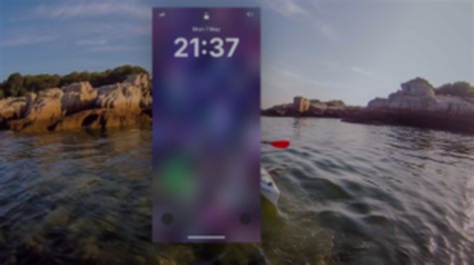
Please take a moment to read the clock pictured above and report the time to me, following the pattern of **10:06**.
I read **21:37**
